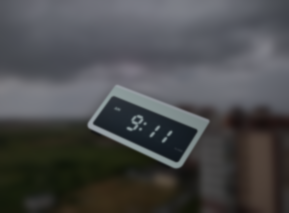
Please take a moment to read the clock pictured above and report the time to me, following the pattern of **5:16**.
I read **9:11**
